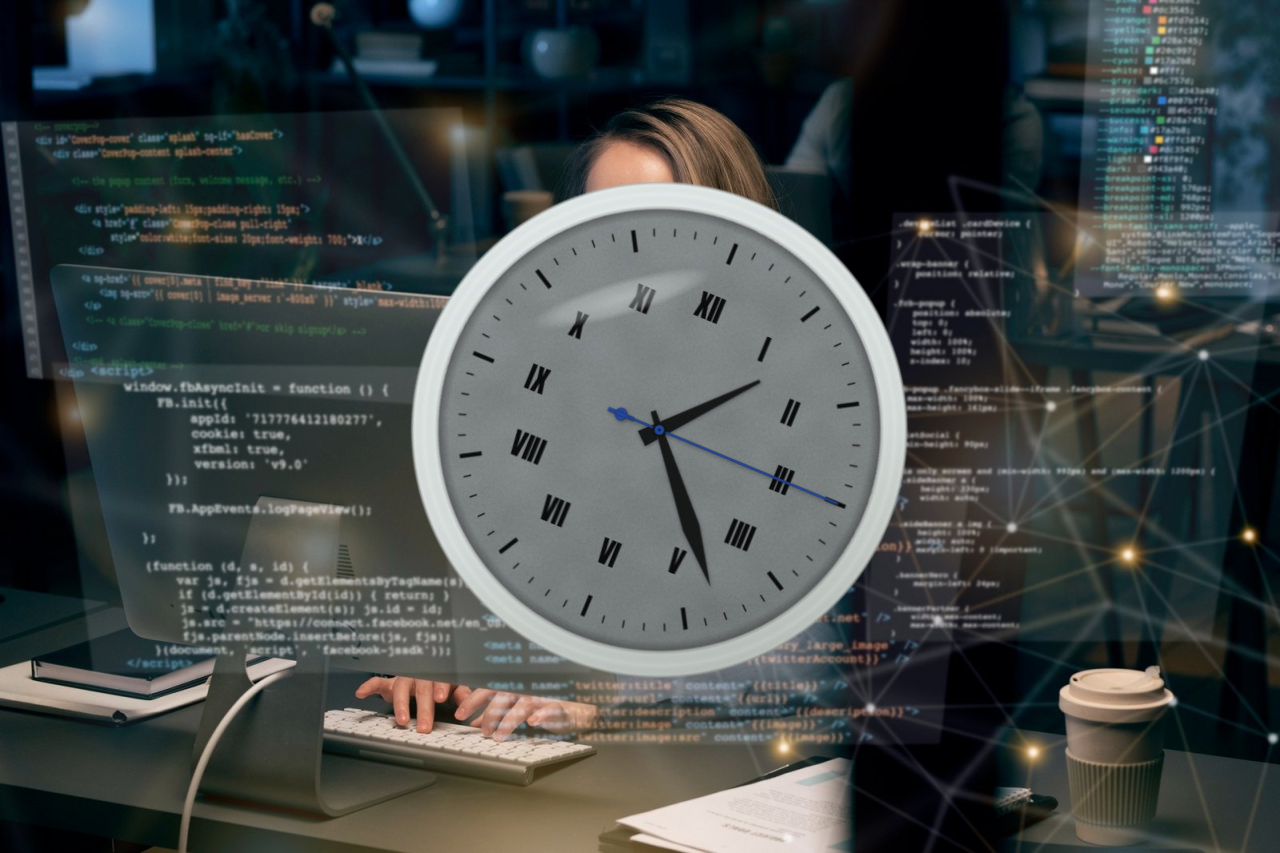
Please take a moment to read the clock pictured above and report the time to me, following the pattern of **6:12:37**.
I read **1:23:15**
